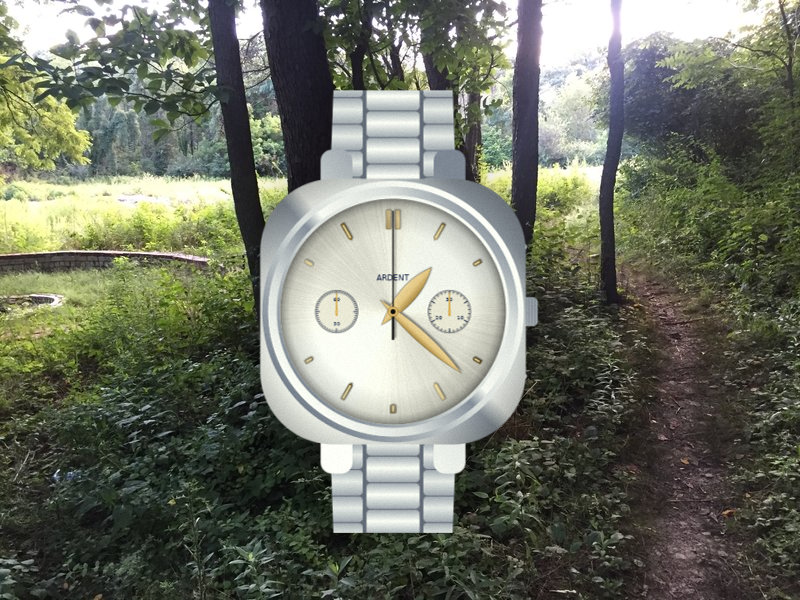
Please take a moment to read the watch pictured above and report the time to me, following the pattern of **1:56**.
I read **1:22**
